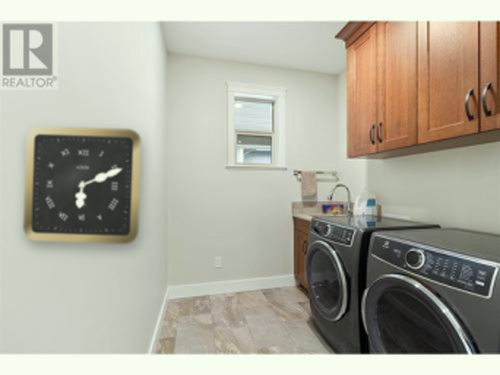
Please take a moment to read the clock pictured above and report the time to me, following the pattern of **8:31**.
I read **6:11**
